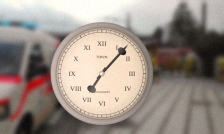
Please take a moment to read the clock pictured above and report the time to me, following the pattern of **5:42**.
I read **7:07**
